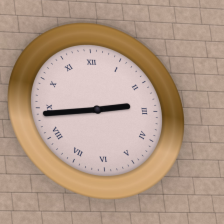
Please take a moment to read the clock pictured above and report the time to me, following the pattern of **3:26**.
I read **2:44**
